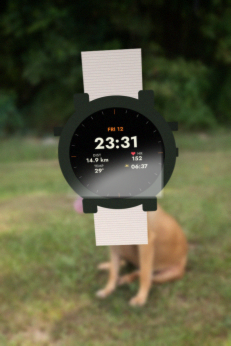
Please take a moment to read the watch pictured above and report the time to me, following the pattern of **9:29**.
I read **23:31**
